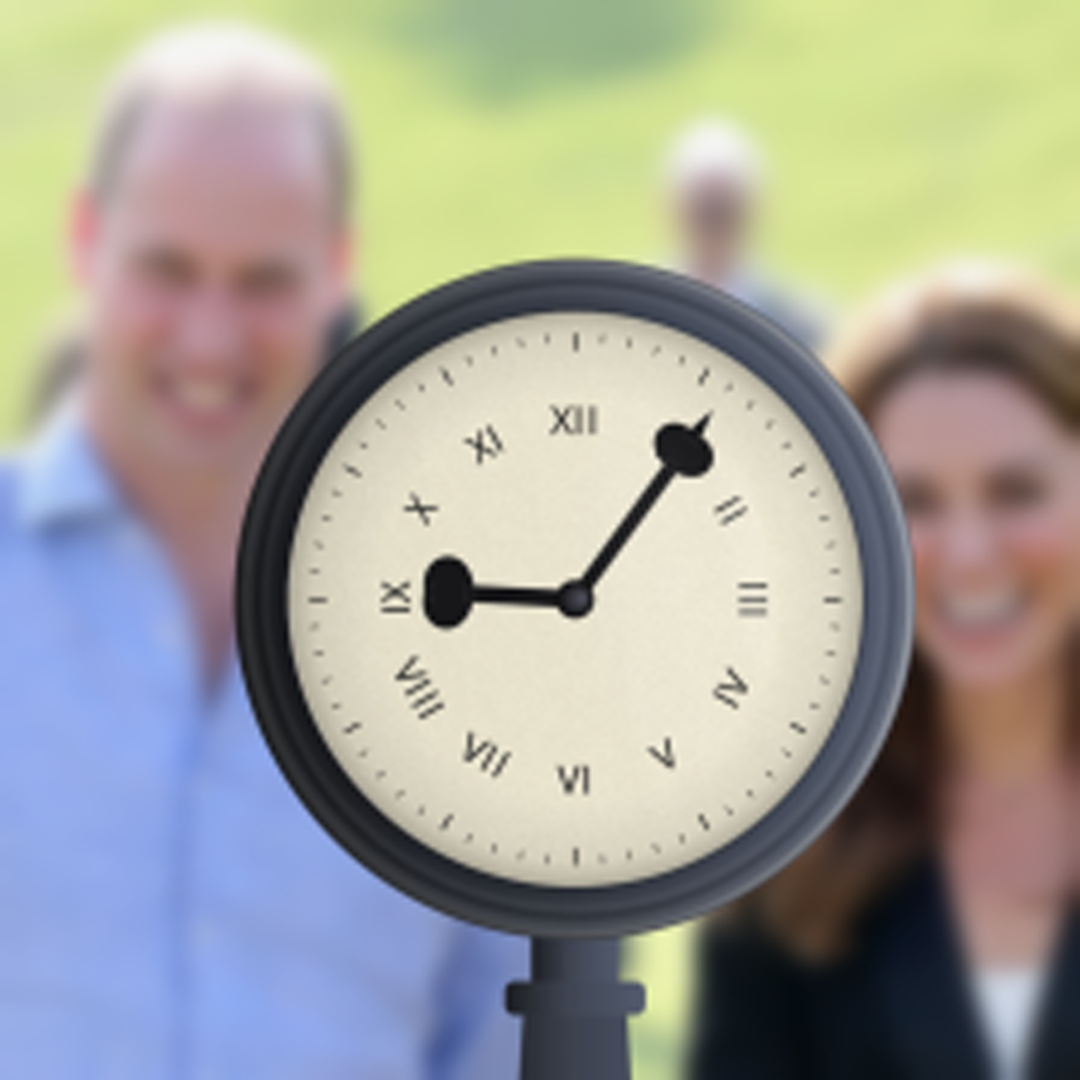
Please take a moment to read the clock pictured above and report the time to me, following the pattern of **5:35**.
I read **9:06**
